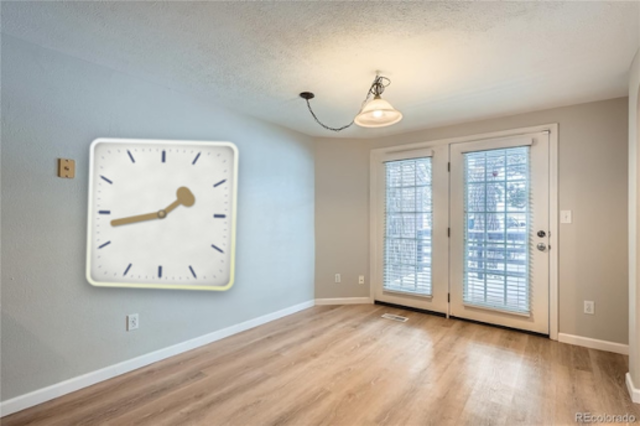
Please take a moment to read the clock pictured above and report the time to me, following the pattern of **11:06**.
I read **1:43**
